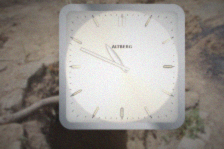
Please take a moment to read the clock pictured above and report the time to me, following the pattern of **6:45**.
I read **10:49**
